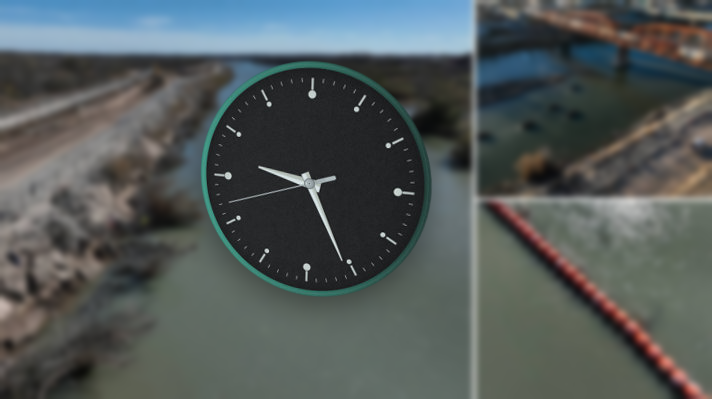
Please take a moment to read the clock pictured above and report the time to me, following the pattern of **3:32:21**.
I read **9:25:42**
